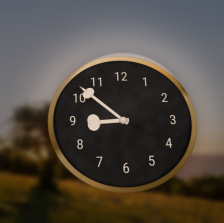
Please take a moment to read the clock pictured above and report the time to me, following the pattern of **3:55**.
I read **8:52**
